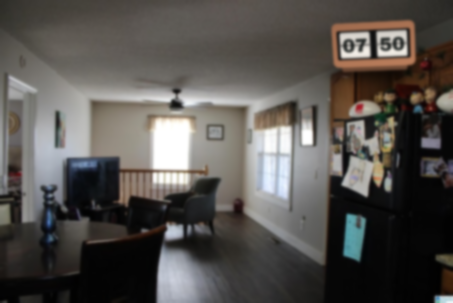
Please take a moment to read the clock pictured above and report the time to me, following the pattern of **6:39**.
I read **7:50**
